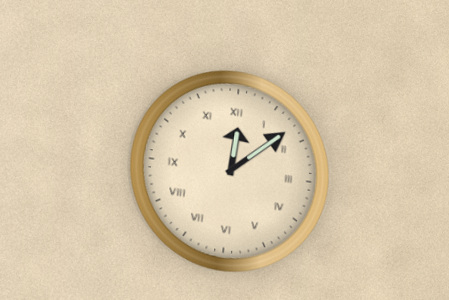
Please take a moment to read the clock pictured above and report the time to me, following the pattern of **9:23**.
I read **12:08**
